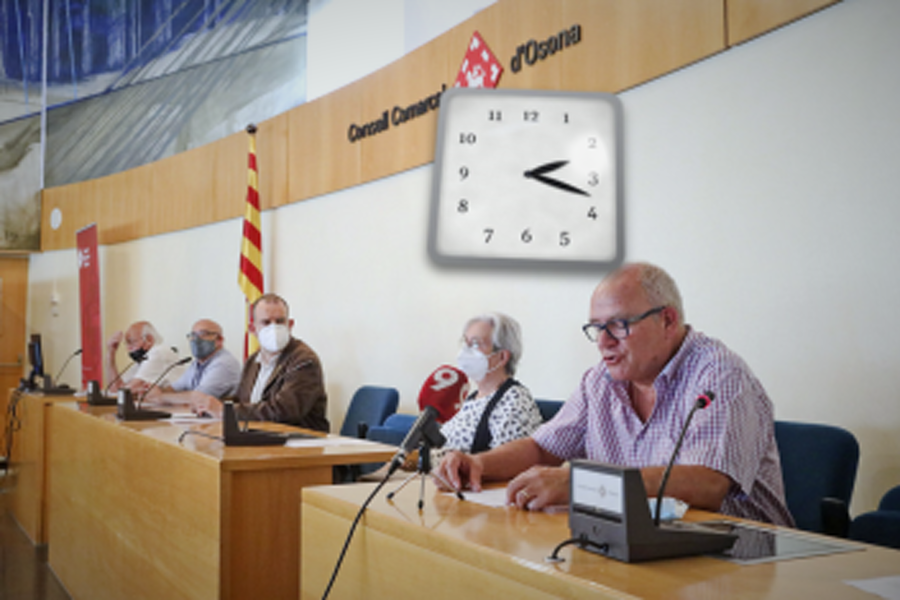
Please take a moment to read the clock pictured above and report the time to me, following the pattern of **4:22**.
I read **2:18**
